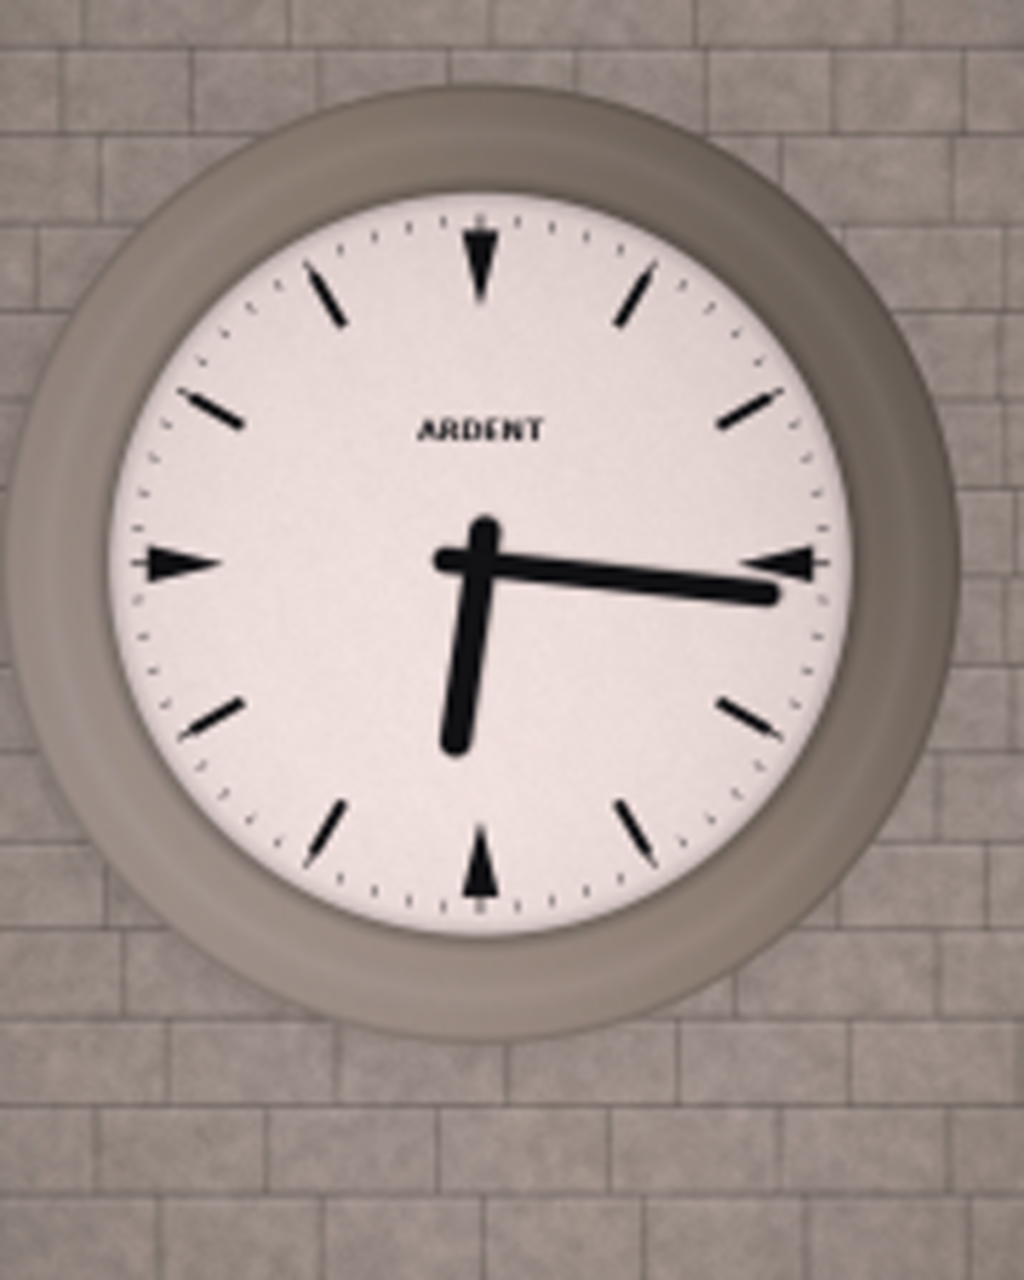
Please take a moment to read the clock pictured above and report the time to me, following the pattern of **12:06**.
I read **6:16**
